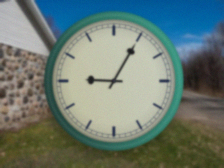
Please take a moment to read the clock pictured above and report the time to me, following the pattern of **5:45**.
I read **9:05**
